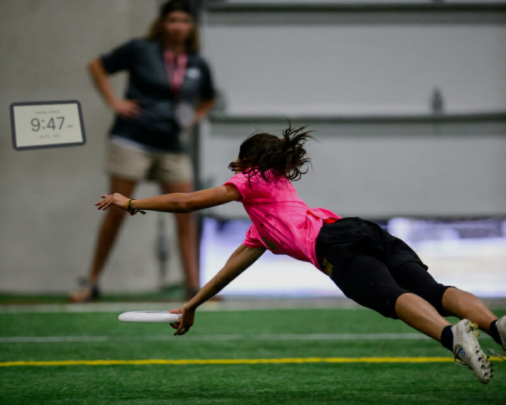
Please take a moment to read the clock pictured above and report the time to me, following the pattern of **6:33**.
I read **9:47**
